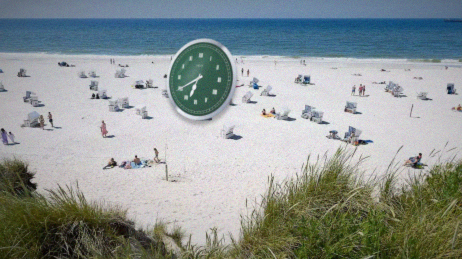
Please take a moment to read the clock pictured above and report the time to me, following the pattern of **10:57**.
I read **6:40**
